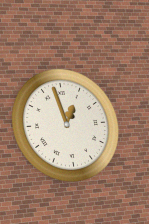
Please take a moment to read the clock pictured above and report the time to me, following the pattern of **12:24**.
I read **12:58**
